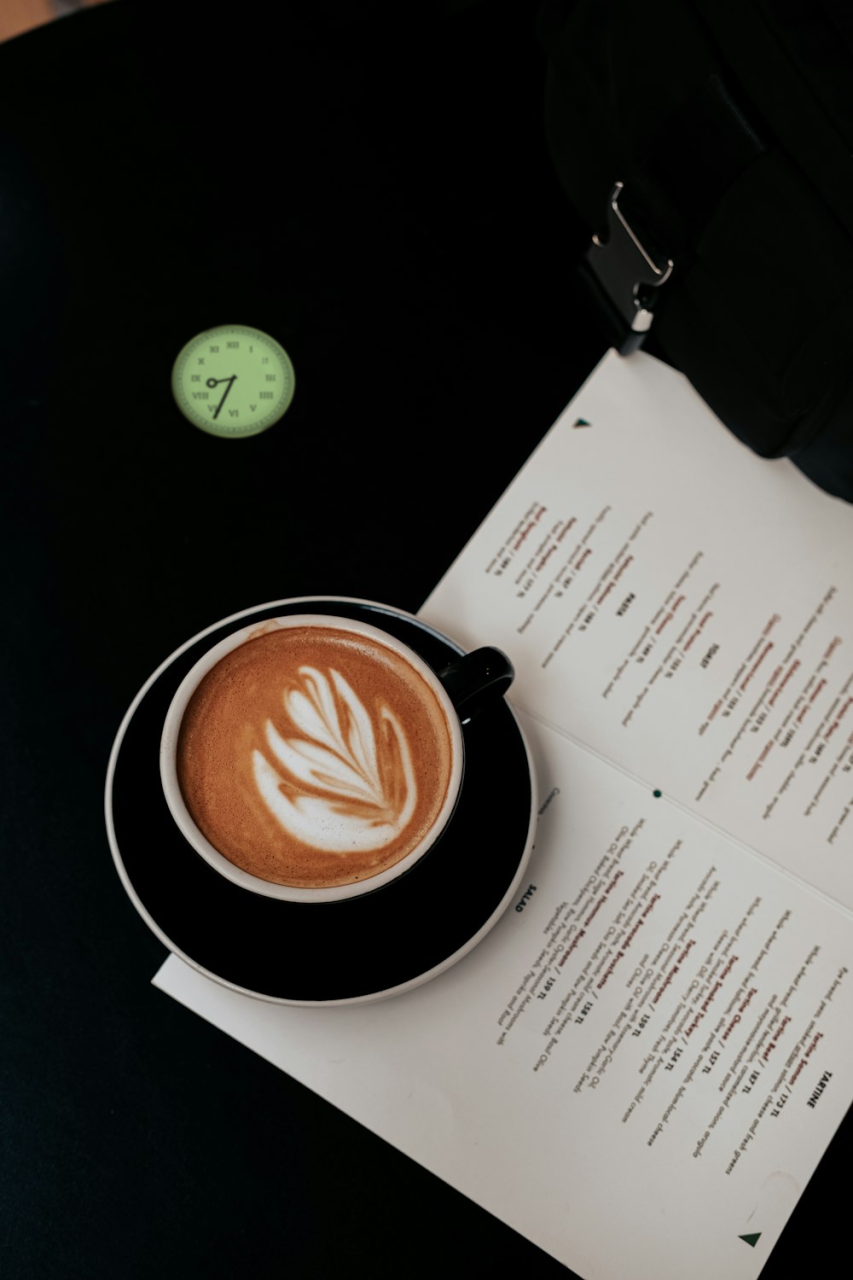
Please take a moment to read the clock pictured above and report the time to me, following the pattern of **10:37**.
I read **8:34**
